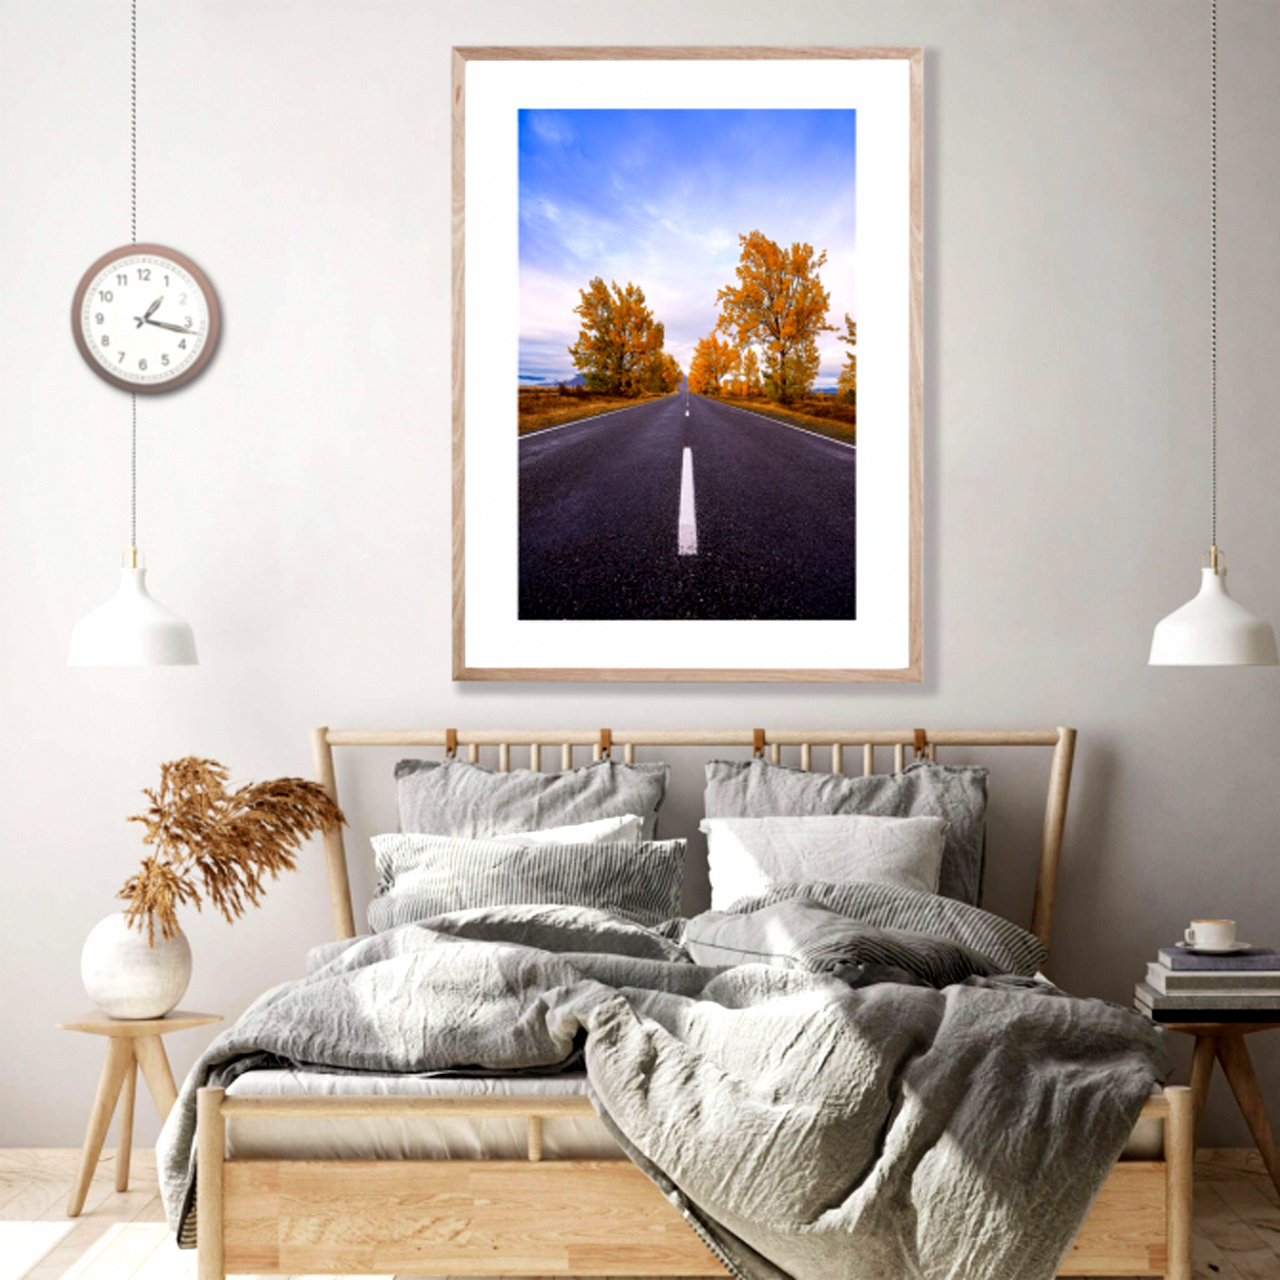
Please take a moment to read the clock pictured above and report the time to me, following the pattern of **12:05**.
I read **1:17**
